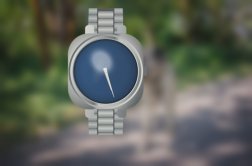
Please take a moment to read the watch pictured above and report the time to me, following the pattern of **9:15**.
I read **5:27**
